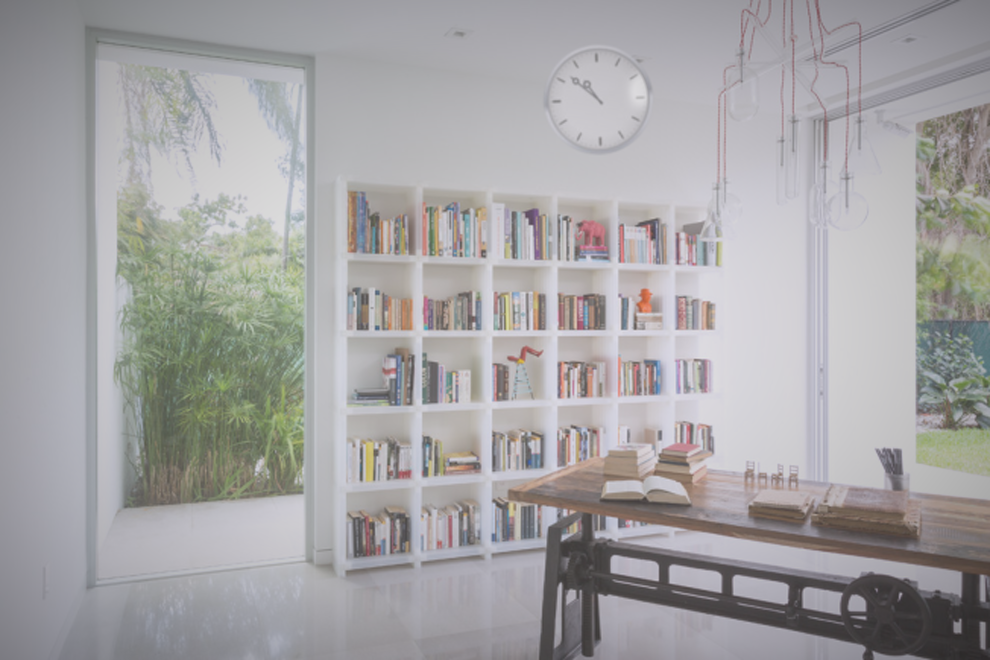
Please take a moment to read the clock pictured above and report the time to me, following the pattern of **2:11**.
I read **10:52**
